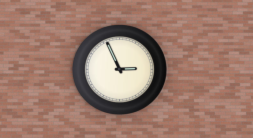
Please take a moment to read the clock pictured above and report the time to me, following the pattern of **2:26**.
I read **2:56**
